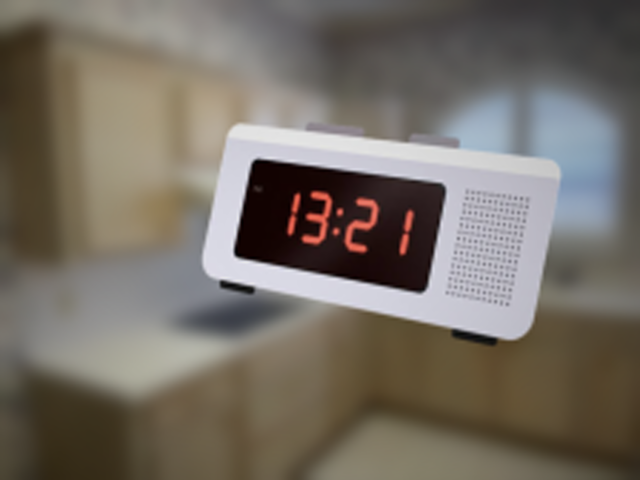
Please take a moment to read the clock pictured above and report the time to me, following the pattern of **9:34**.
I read **13:21**
